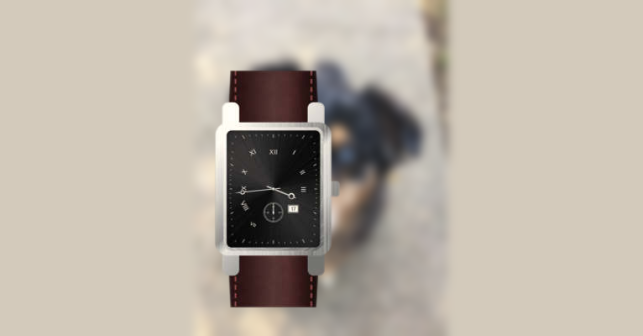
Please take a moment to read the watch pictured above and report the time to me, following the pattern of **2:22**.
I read **3:44**
